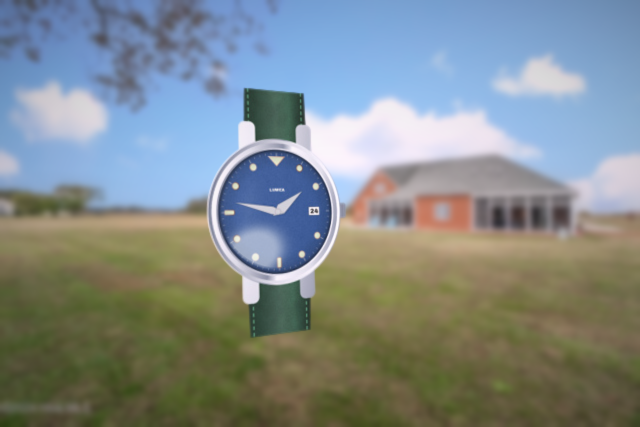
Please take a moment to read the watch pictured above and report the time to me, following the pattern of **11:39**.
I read **1:47**
